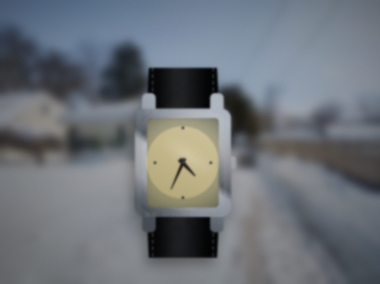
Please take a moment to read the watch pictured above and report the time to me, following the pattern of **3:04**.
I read **4:34**
